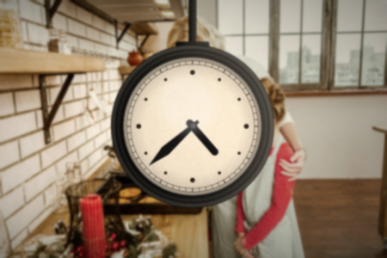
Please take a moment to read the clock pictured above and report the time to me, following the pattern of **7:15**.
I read **4:38**
